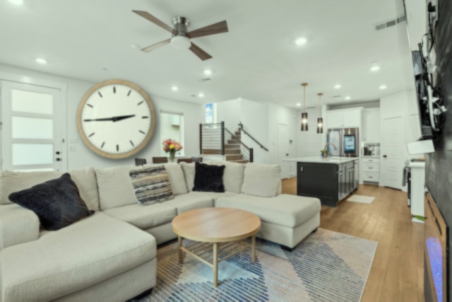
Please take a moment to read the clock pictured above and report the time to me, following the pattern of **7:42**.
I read **2:45**
